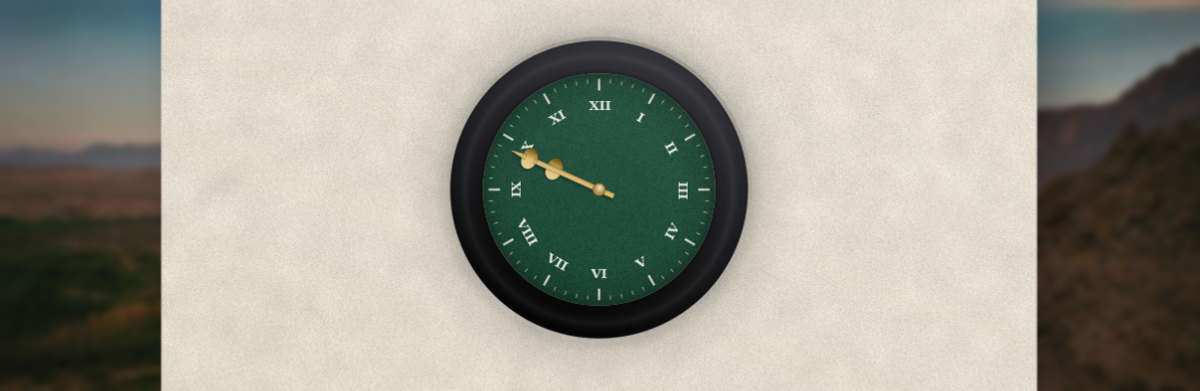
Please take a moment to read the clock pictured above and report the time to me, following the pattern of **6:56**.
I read **9:49**
